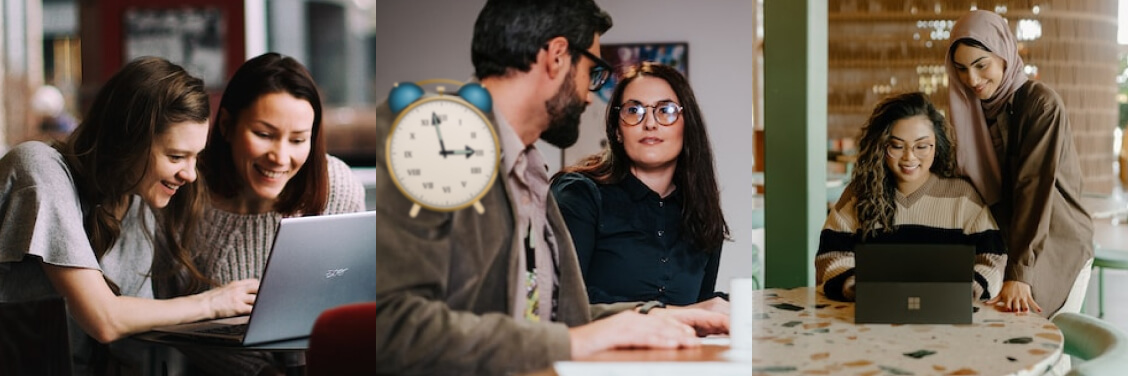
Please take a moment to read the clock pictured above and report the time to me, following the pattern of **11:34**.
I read **2:58**
